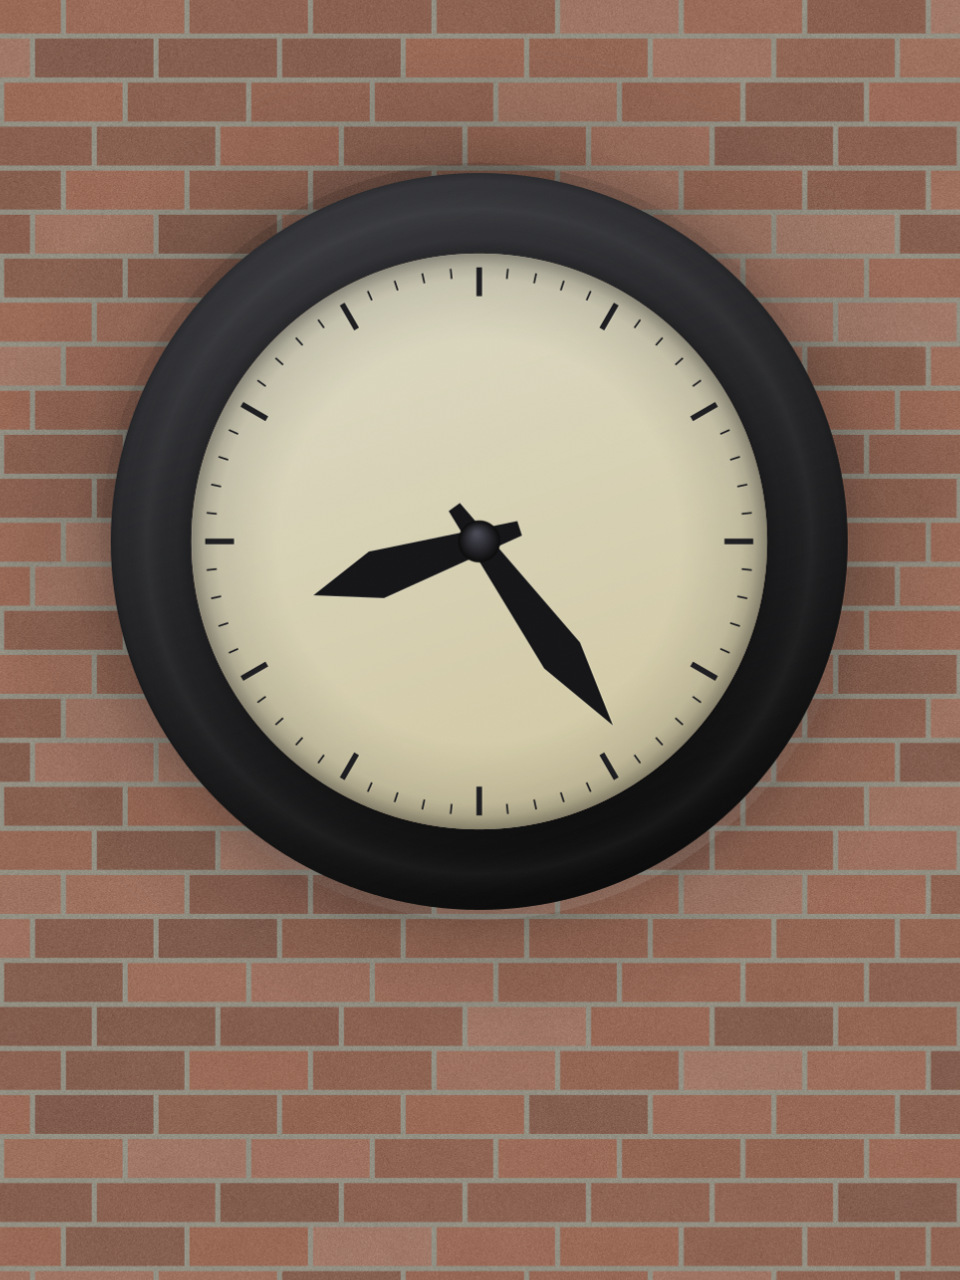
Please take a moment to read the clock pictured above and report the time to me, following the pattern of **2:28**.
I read **8:24**
